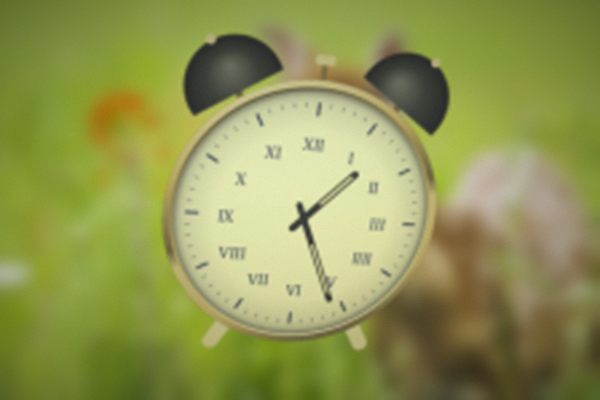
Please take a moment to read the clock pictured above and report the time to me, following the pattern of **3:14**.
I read **1:26**
